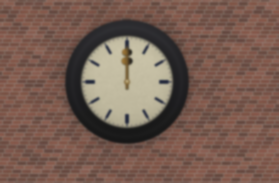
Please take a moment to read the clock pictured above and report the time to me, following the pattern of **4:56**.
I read **12:00**
